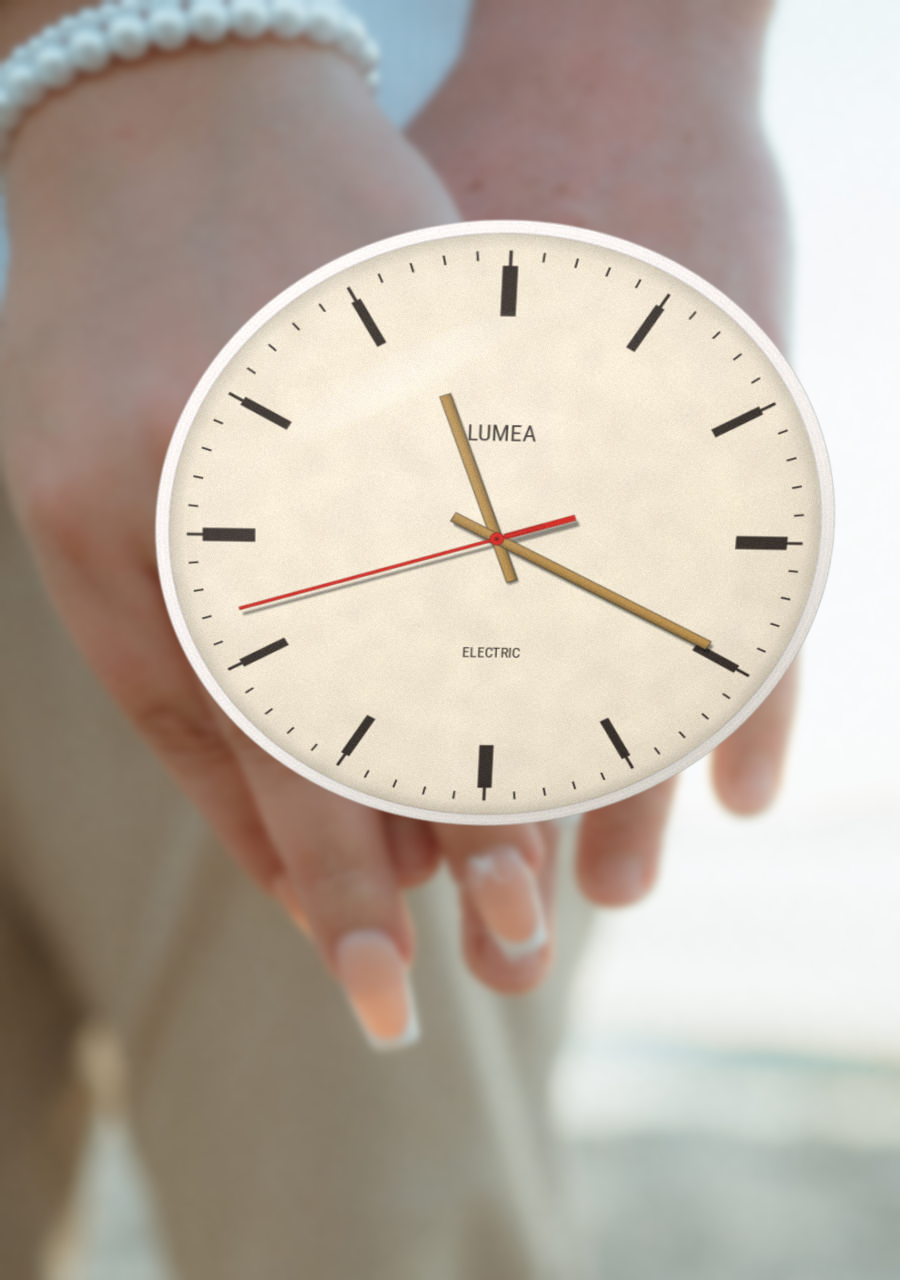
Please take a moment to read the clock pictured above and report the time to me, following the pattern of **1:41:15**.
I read **11:19:42**
